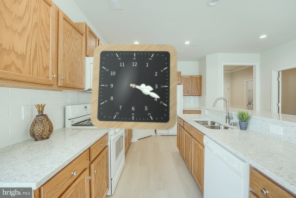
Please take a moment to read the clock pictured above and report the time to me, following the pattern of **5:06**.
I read **3:19**
